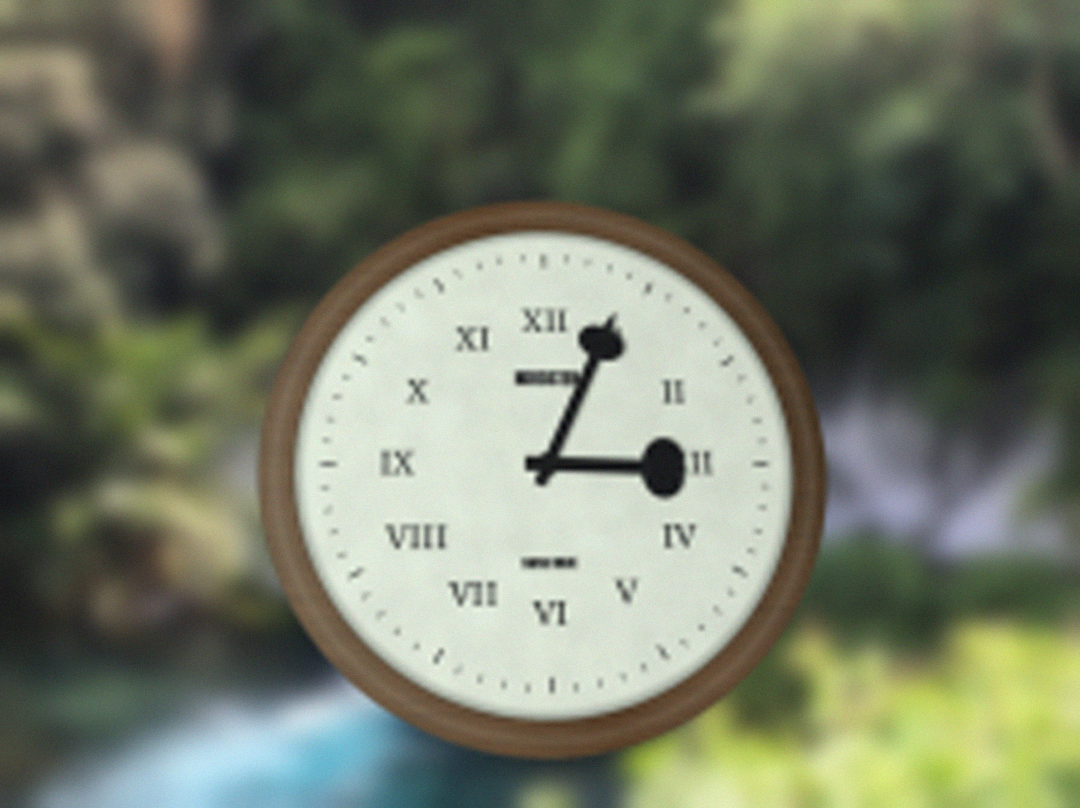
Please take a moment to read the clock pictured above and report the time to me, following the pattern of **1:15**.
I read **3:04**
